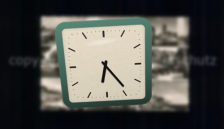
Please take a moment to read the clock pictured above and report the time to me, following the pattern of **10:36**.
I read **6:24**
